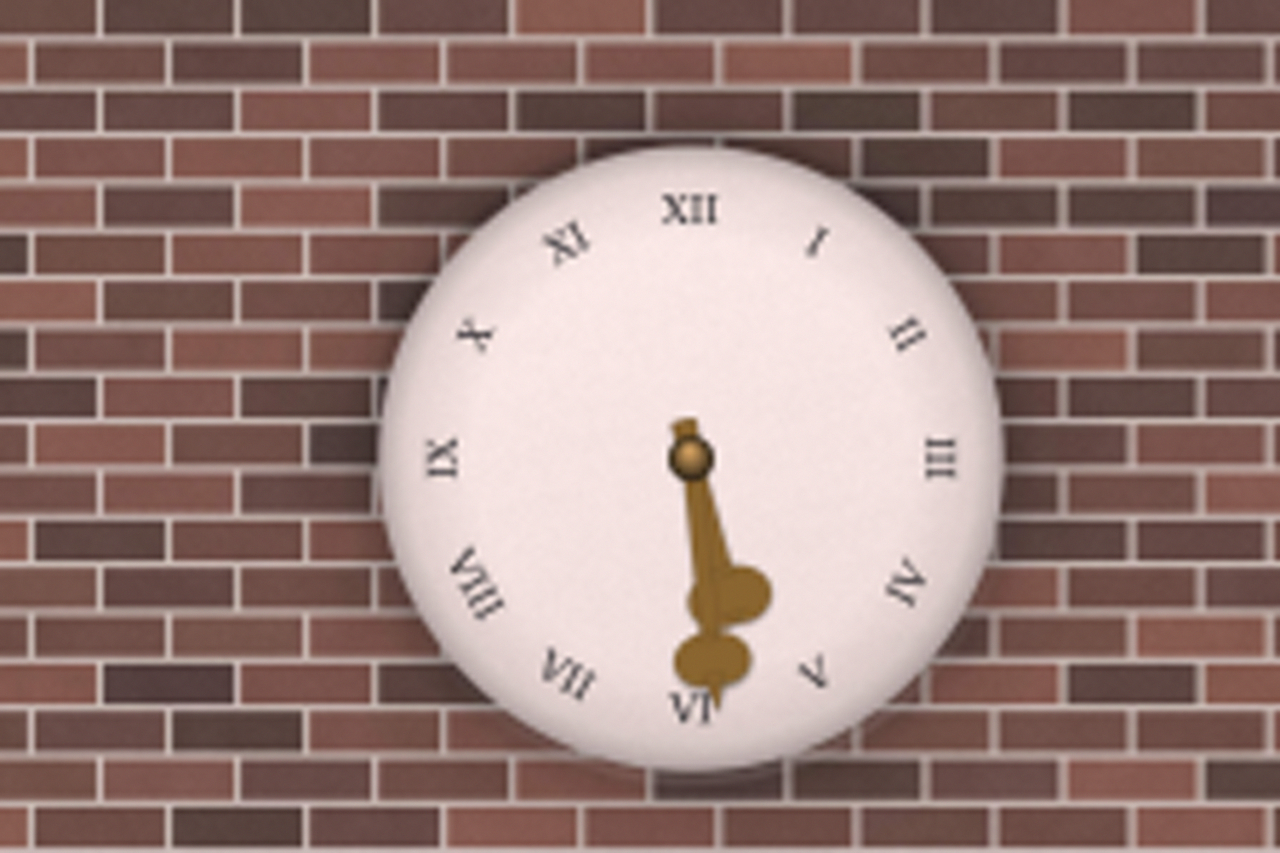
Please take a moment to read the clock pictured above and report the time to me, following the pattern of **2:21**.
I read **5:29**
